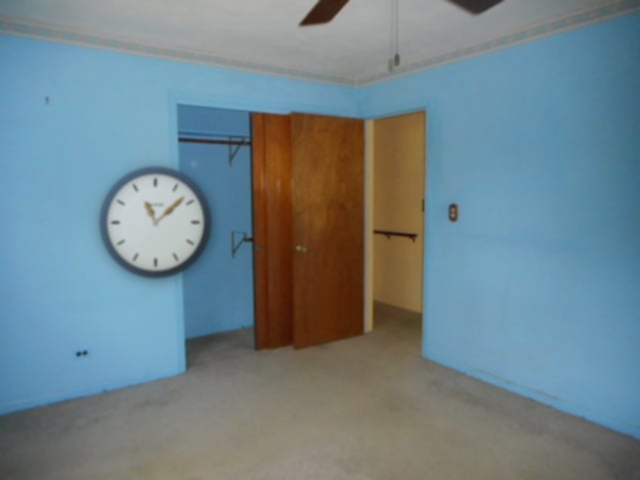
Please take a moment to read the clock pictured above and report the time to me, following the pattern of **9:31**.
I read **11:08**
